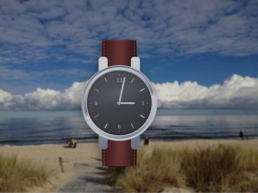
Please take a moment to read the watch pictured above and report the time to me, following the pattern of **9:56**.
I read **3:02**
